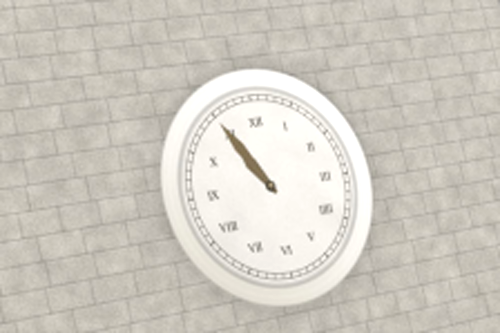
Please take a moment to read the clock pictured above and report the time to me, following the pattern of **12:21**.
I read **10:55**
